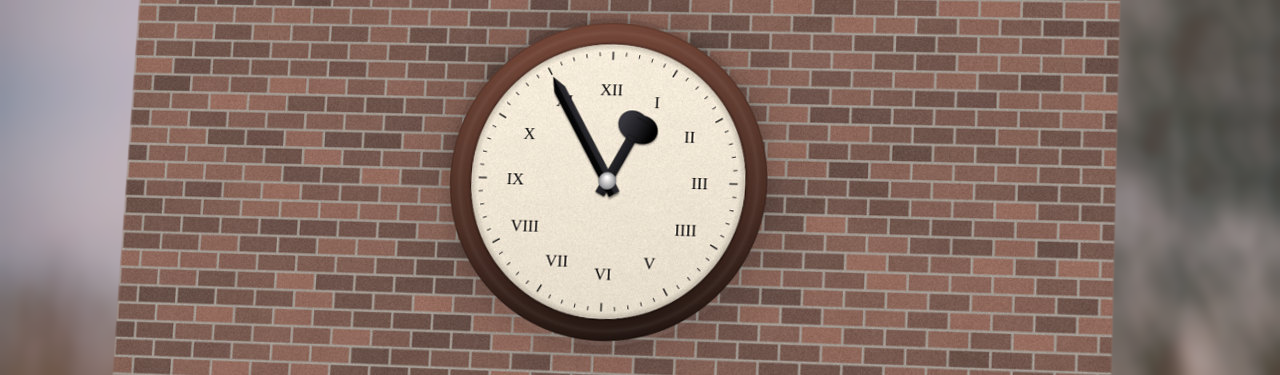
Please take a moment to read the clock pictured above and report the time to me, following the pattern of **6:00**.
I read **12:55**
